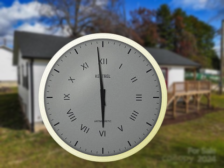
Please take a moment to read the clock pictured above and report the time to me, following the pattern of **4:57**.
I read **5:59**
